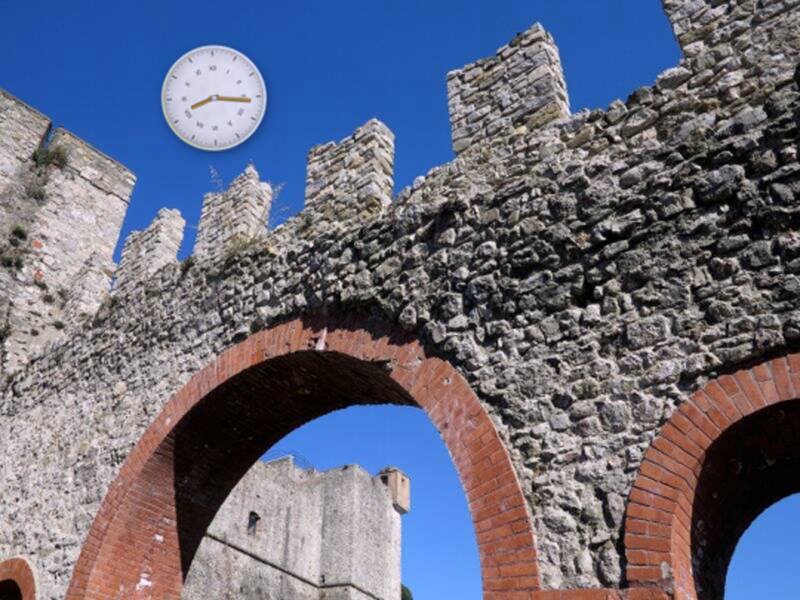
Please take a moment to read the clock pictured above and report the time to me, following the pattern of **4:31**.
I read **8:16**
